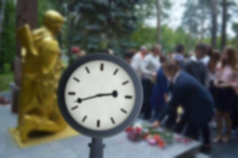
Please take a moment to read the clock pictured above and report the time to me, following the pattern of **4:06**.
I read **2:42**
